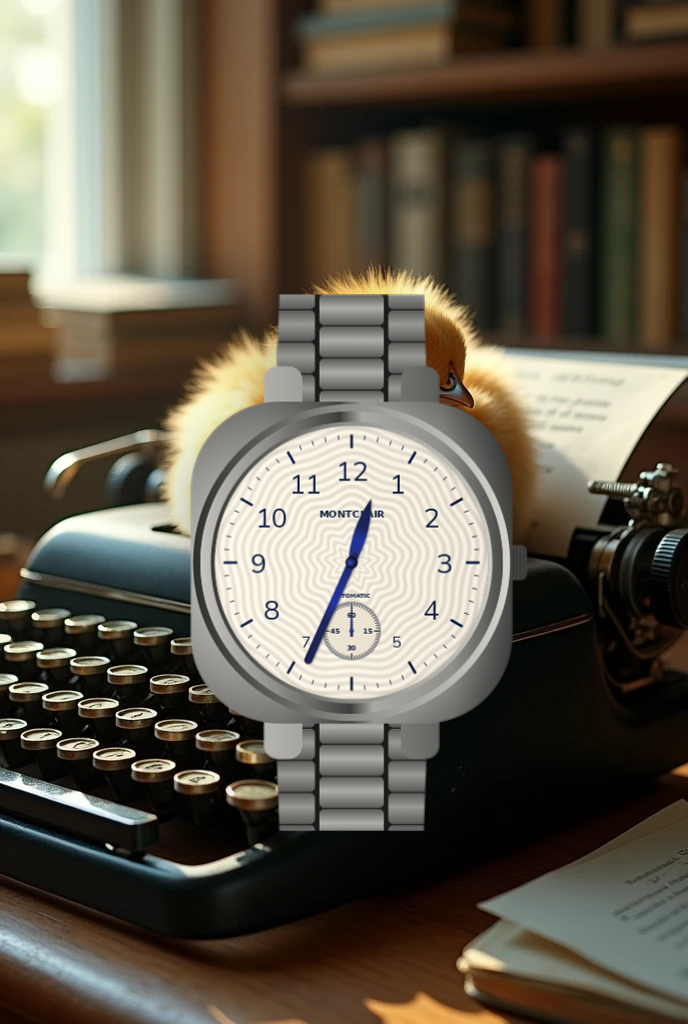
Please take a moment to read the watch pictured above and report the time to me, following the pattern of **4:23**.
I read **12:34**
